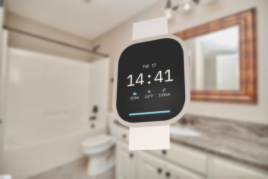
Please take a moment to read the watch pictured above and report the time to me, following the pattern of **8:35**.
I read **14:41**
